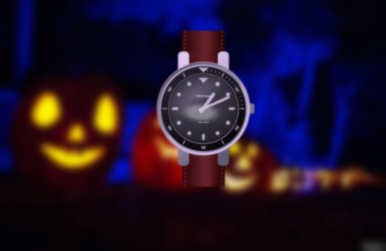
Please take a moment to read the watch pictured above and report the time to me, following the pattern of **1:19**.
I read **1:11**
